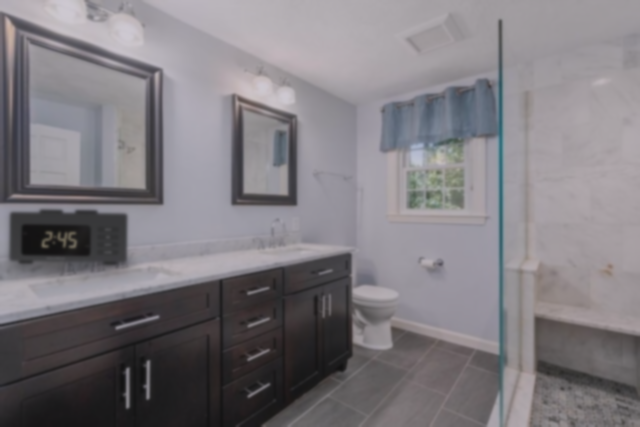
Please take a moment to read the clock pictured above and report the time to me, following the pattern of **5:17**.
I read **2:45**
